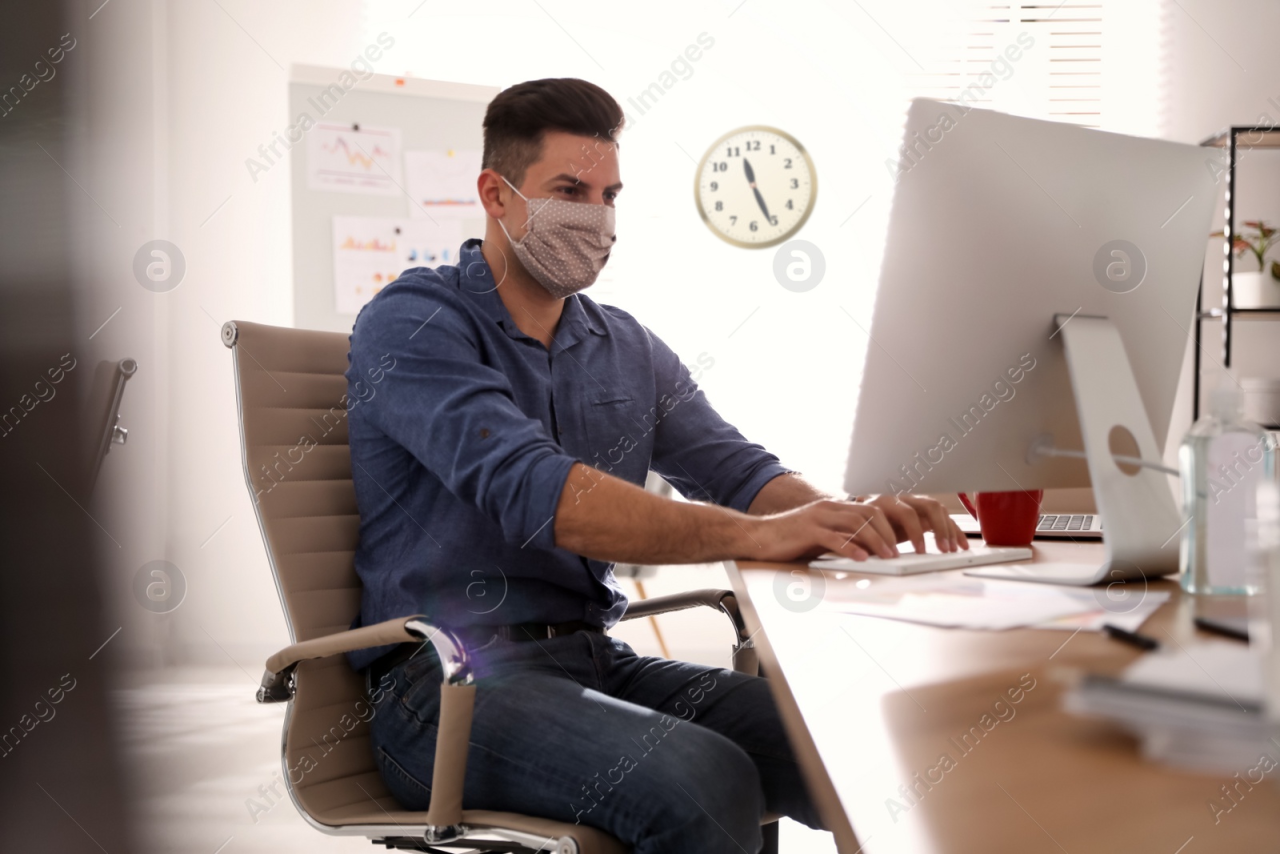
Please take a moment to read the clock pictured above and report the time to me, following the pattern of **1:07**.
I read **11:26**
